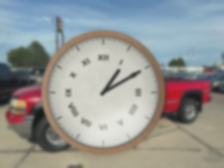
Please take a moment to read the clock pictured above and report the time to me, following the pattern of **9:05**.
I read **1:10**
